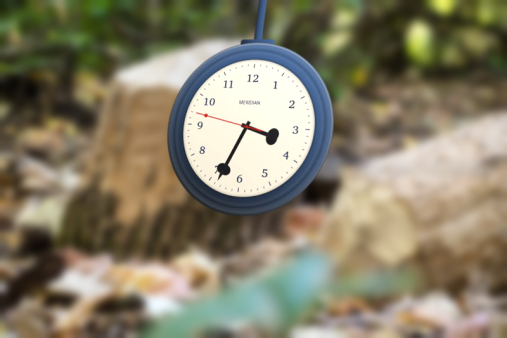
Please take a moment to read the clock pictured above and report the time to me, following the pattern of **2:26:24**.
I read **3:33:47**
